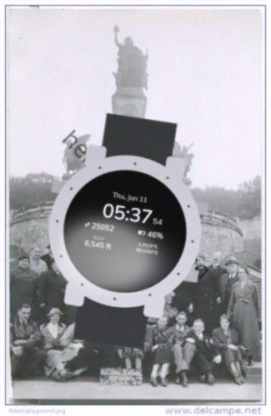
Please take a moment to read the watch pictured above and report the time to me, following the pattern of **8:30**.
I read **5:37**
